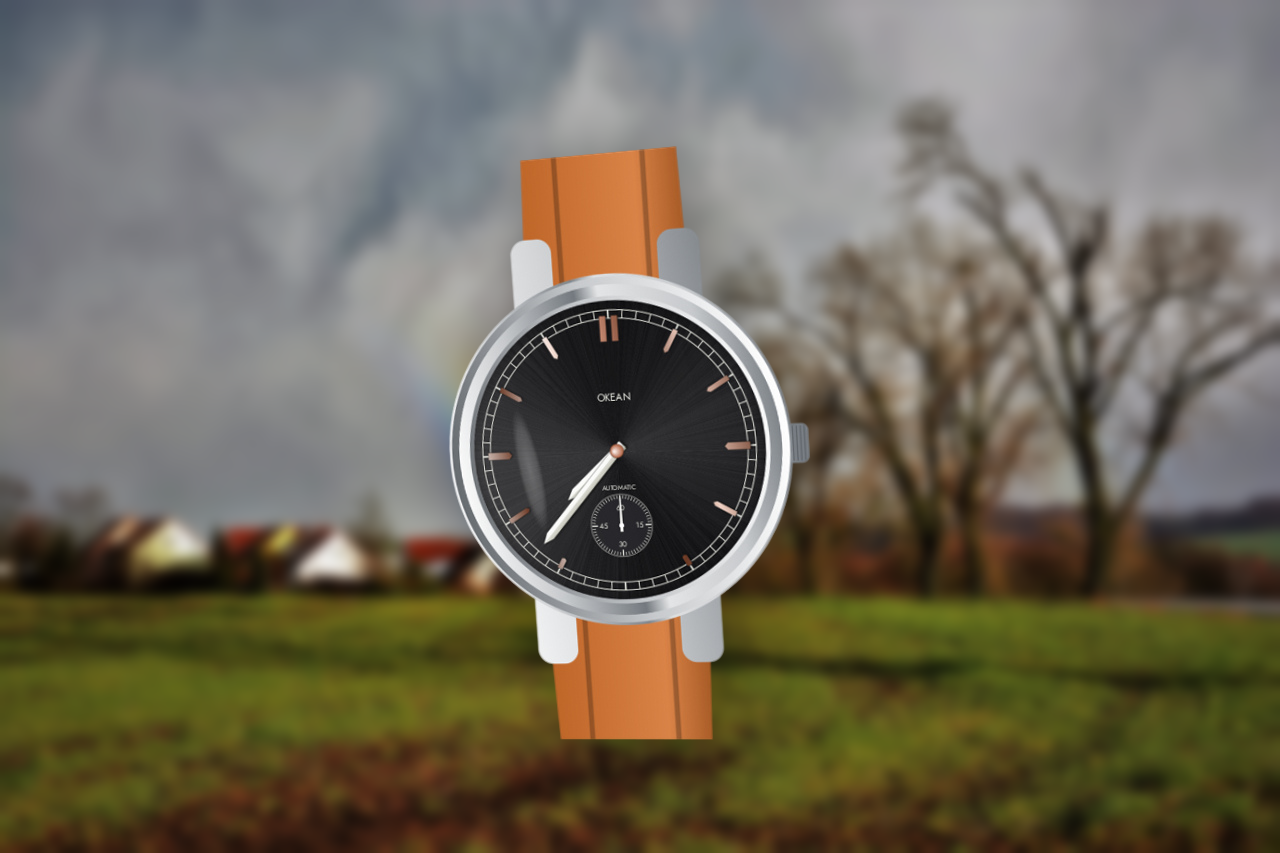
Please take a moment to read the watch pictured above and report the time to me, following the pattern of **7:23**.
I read **7:37**
